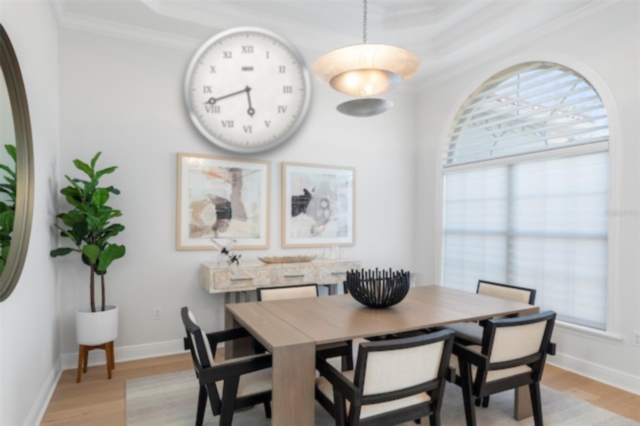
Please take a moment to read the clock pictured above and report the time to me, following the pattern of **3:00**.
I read **5:42**
